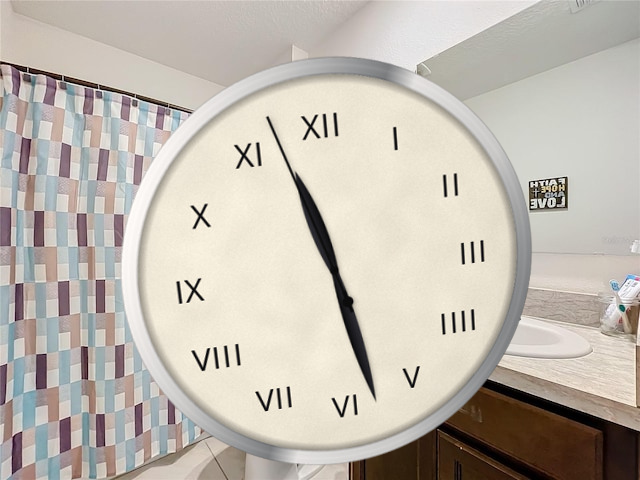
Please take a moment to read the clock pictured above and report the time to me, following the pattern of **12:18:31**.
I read **11:27:57**
